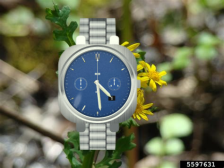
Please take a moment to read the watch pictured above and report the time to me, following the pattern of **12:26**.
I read **4:29**
